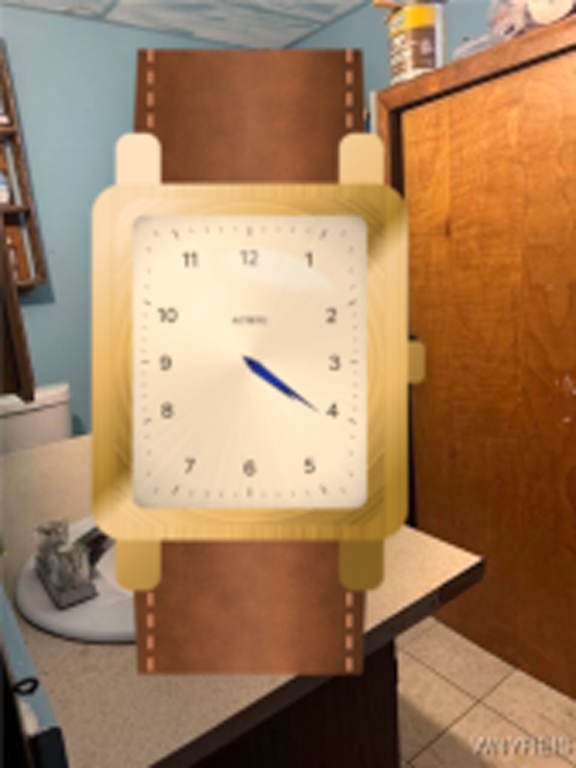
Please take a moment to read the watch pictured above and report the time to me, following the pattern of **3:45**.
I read **4:21**
